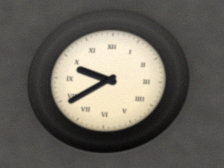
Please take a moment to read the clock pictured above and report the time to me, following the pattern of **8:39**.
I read **9:39**
